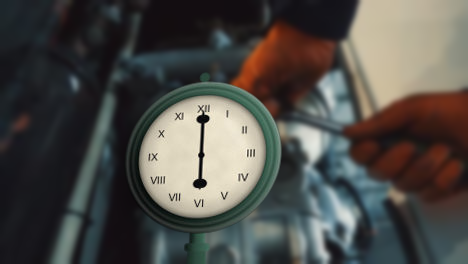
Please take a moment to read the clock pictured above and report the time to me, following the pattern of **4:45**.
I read **6:00**
